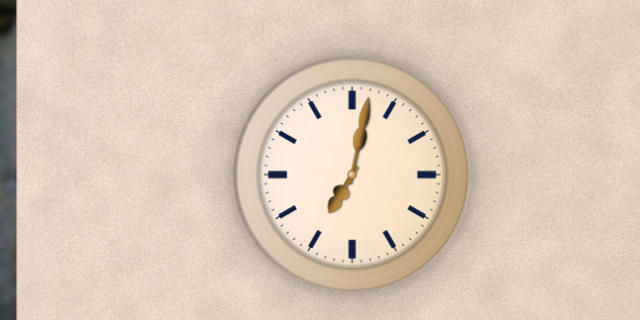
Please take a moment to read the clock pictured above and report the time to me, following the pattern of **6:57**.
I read **7:02**
